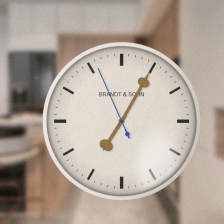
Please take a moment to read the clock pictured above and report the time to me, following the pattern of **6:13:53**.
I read **7:04:56**
